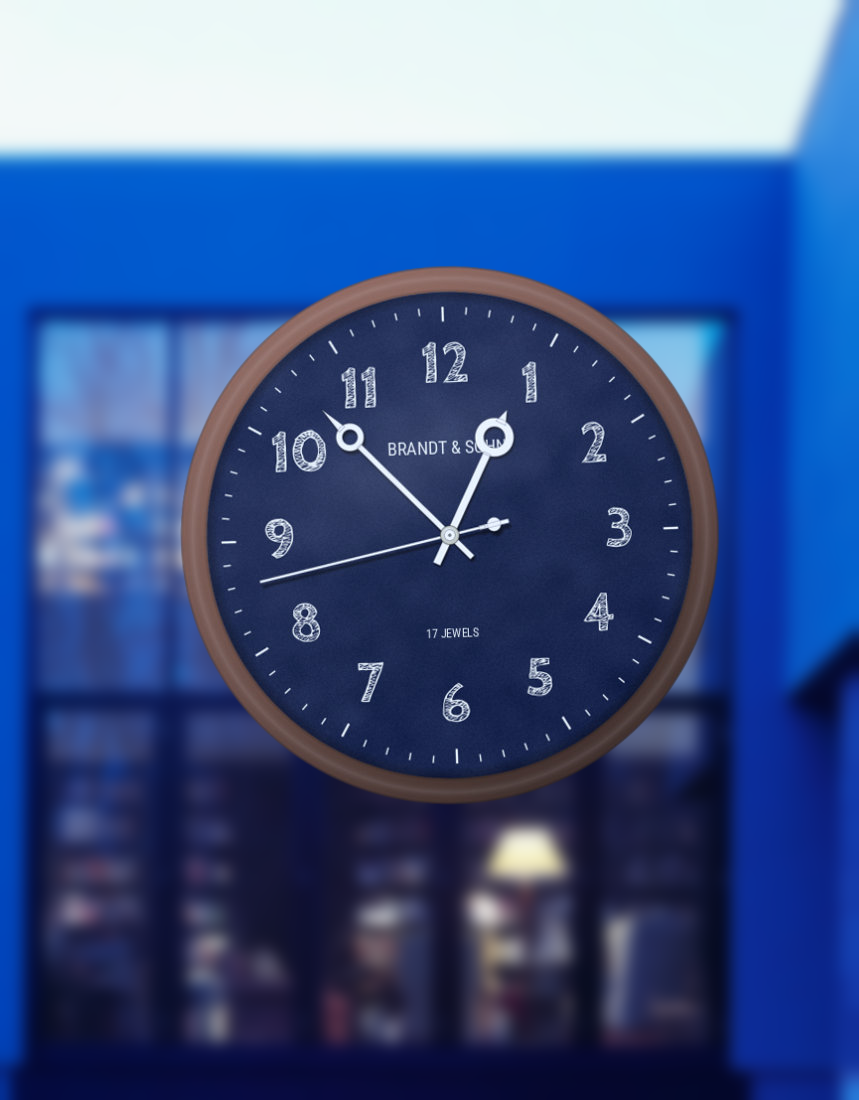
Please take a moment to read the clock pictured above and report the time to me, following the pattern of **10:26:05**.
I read **12:52:43**
